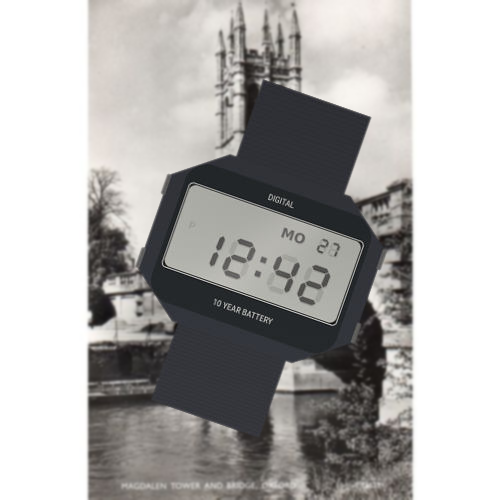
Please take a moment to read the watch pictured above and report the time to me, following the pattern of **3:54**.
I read **12:42**
